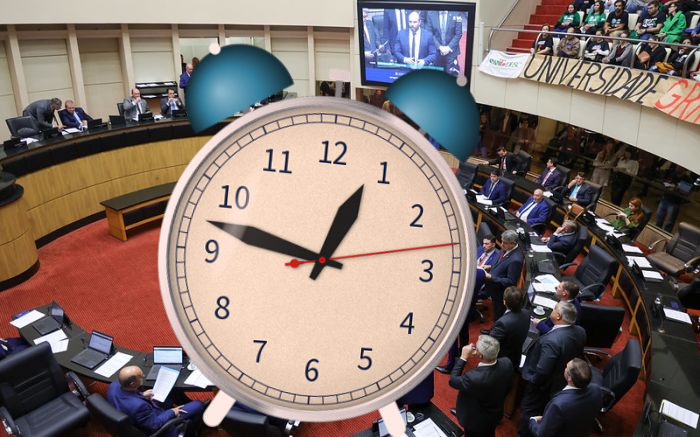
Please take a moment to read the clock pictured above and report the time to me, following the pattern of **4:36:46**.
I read **12:47:13**
